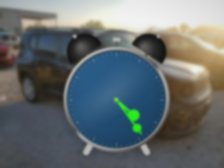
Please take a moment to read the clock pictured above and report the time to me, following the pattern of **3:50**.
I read **4:24**
